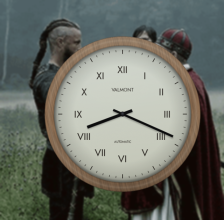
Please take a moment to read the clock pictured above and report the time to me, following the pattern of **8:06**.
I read **8:19**
